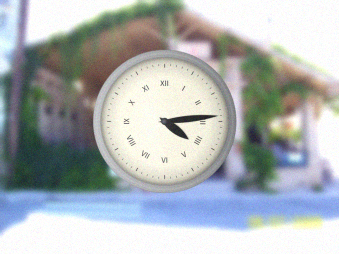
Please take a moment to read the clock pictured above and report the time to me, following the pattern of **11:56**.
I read **4:14**
